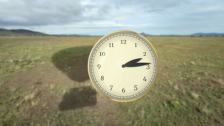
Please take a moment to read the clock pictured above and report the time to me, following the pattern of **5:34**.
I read **2:14**
